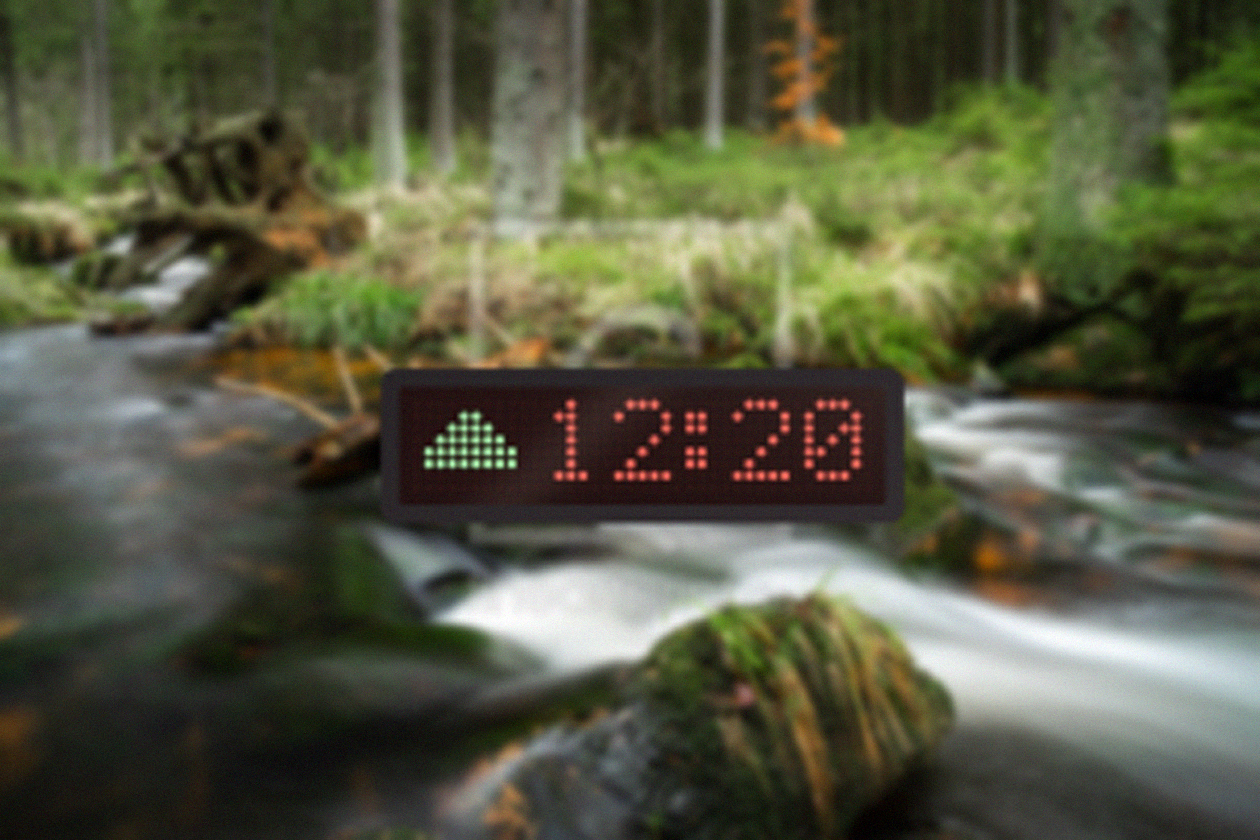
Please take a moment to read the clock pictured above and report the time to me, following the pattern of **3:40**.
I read **12:20**
